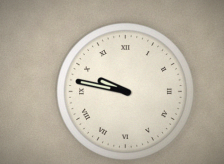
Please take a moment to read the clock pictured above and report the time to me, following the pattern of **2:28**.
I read **9:47**
